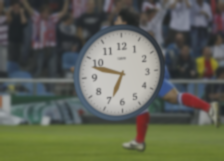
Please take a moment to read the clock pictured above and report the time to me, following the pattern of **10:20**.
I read **6:48**
